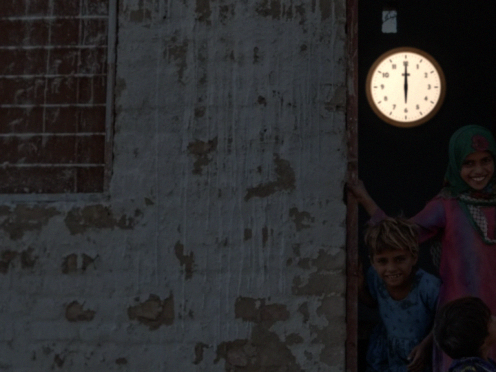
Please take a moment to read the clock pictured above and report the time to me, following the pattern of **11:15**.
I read **6:00**
